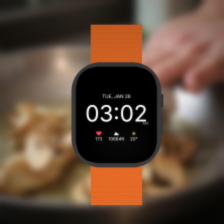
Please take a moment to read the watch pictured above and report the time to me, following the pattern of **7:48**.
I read **3:02**
